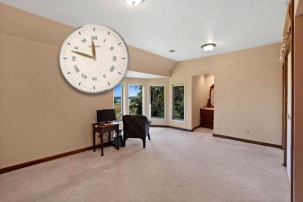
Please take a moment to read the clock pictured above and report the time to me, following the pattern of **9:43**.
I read **11:48**
